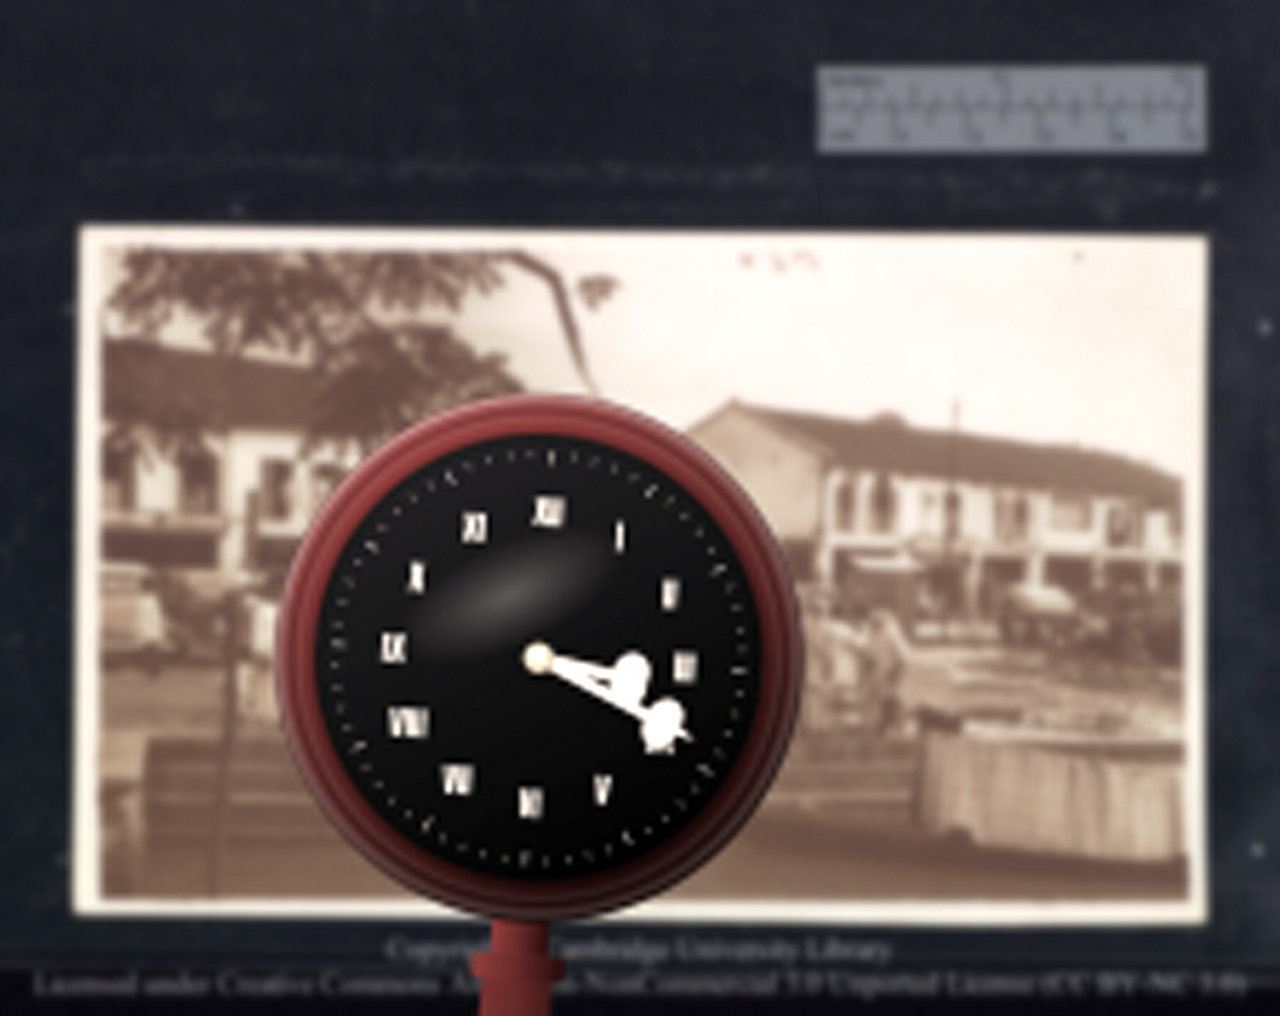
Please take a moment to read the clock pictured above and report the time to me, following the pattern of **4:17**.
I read **3:19**
